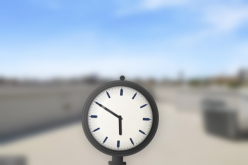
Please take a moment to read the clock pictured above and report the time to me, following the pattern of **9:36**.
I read **5:50**
